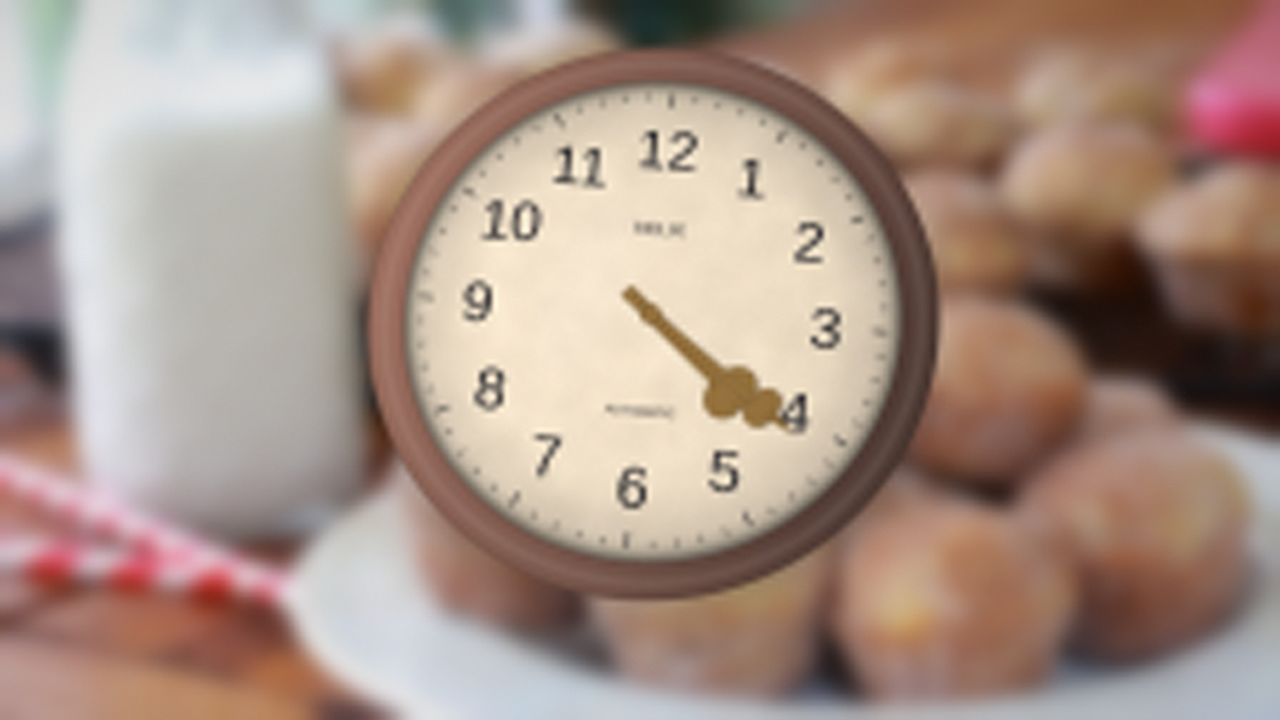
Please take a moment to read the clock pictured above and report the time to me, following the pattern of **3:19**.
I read **4:21**
